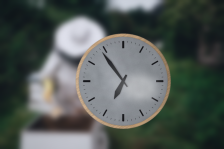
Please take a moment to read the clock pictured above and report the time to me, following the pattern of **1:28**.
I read **6:54**
